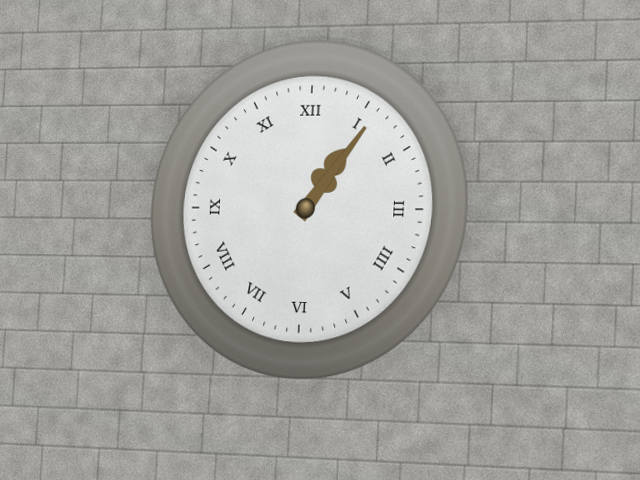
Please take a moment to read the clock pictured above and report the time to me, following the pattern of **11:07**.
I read **1:06**
